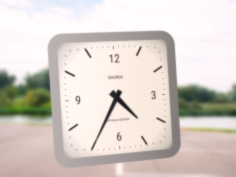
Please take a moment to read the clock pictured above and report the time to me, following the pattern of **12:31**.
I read **4:35**
